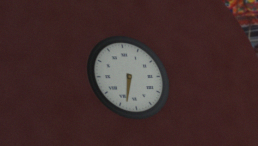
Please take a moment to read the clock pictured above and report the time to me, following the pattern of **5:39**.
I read **6:33**
